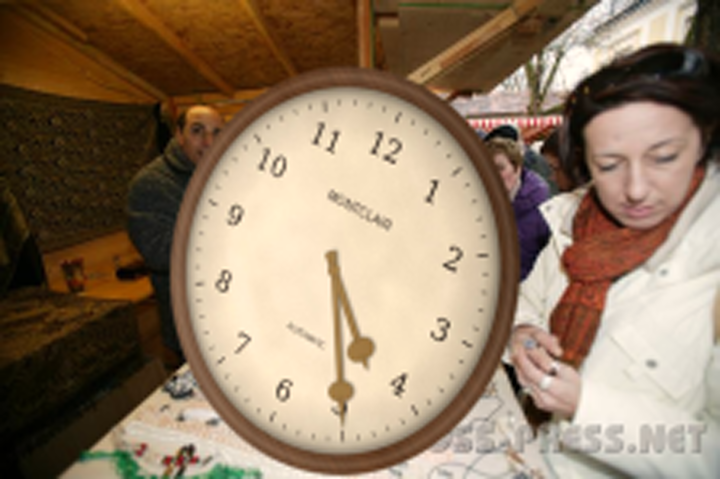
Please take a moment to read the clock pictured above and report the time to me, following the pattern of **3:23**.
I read **4:25**
